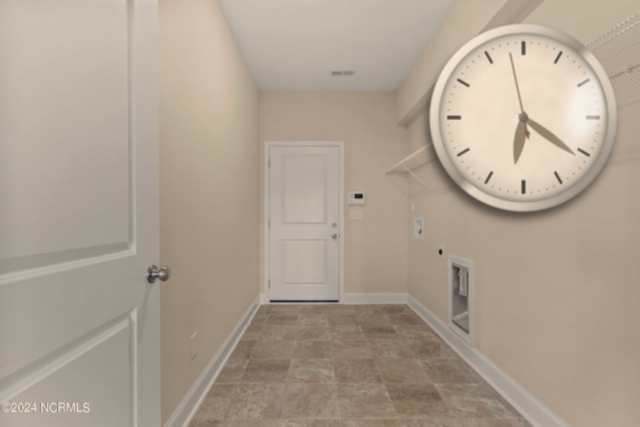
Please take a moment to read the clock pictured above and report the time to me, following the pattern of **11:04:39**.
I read **6:20:58**
